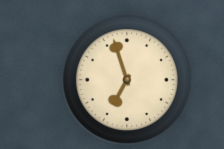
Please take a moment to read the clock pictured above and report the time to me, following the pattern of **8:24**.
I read **6:57**
